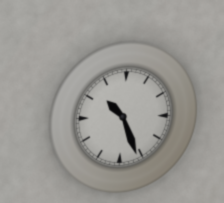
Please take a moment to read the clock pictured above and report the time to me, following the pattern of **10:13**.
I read **10:26**
